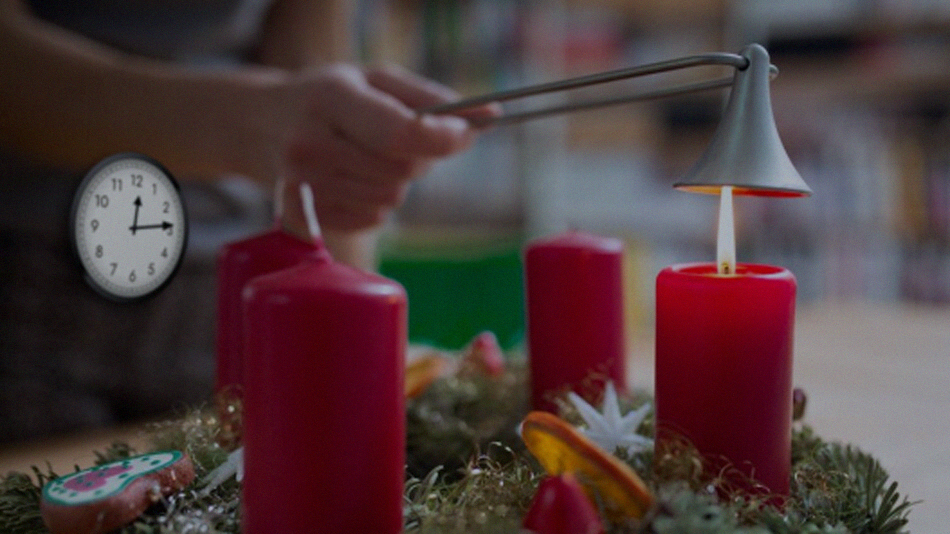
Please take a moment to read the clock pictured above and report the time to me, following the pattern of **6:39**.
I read **12:14**
